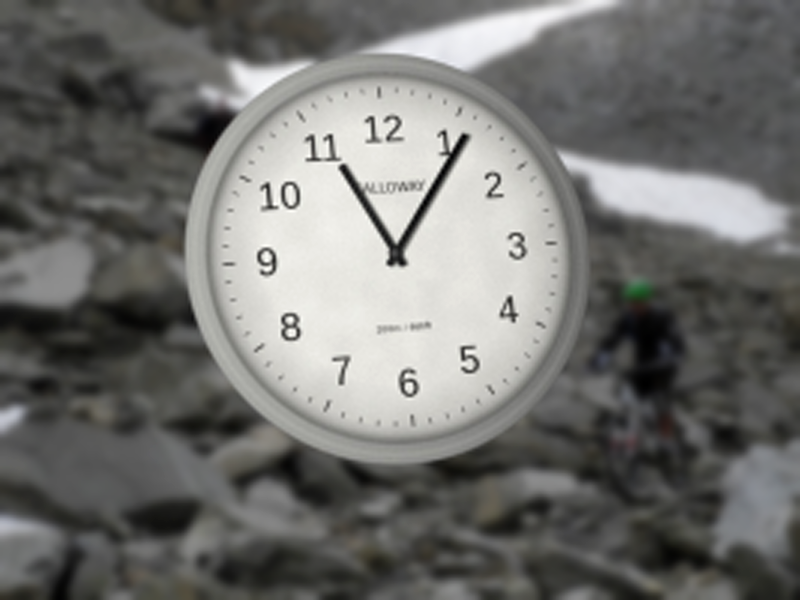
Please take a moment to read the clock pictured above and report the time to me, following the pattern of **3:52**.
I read **11:06**
